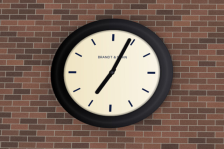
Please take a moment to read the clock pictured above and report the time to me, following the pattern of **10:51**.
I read **7:04**
